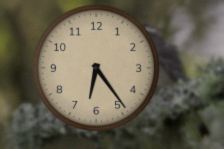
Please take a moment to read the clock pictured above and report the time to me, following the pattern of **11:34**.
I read **6:24**
